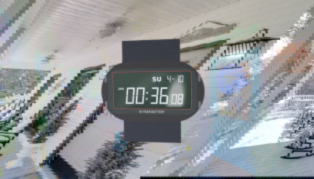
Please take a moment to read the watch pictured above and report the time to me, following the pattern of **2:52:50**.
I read **0:36:08**
